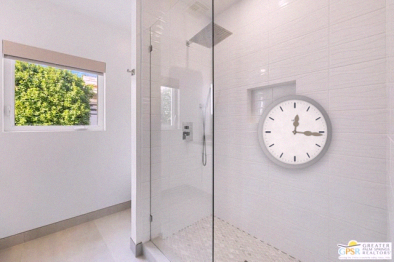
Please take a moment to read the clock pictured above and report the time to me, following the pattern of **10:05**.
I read **12:16**
